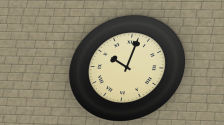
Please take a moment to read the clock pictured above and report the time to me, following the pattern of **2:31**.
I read **10:02**
